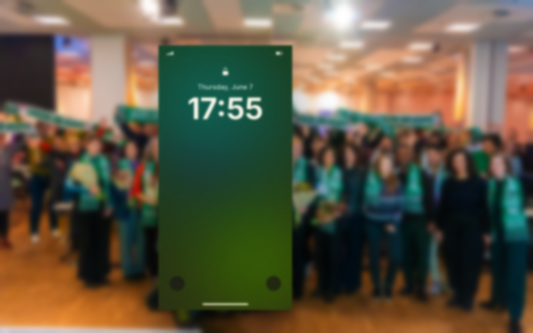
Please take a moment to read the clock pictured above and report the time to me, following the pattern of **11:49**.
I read **17:55**
